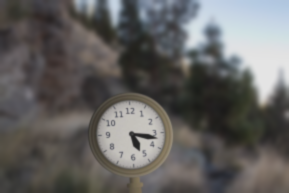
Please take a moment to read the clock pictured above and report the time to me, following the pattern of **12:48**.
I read **5:17**
